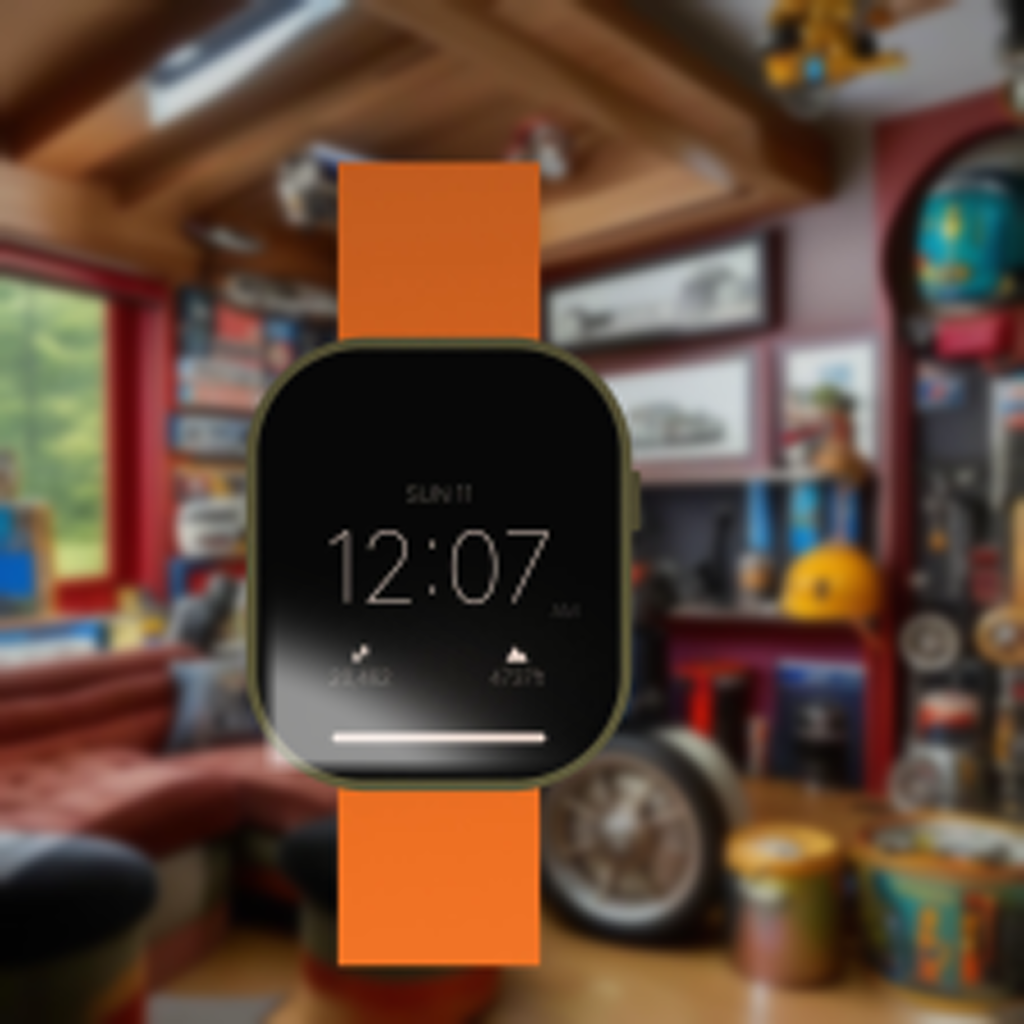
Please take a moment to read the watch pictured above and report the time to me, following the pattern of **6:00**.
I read **12:07**
